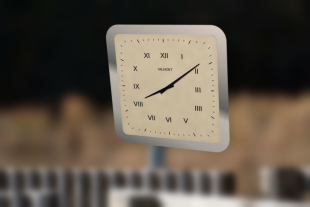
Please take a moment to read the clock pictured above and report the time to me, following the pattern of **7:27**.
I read **8:09**
